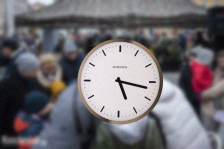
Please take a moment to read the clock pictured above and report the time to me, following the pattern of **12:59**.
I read **5:17**
